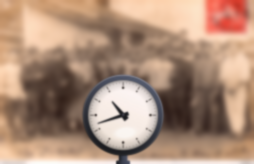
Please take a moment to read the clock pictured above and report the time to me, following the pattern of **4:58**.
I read **10:42**
